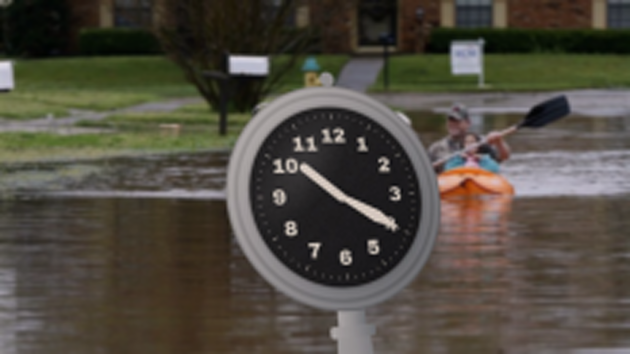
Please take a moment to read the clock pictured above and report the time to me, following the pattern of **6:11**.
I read **10:20**
